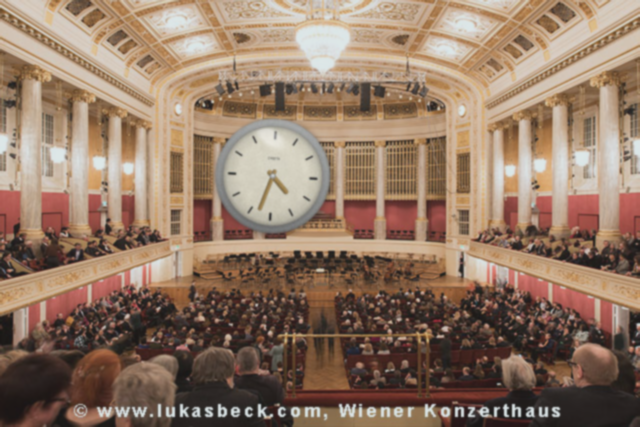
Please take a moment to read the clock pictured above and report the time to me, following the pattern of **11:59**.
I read **4:33**
